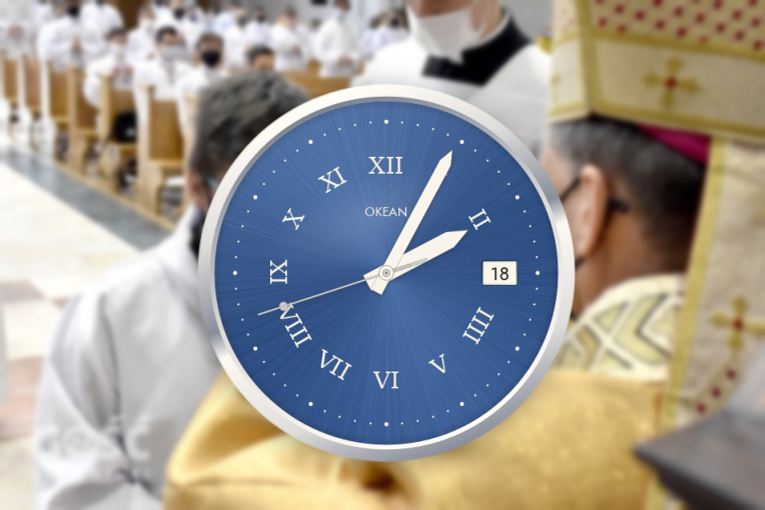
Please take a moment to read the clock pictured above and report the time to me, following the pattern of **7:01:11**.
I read **2:04:42**
